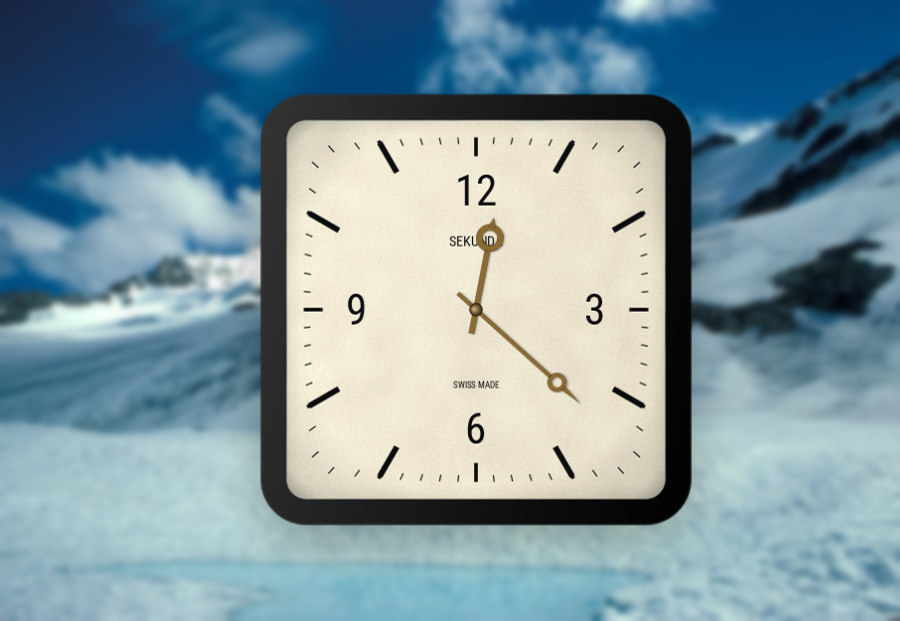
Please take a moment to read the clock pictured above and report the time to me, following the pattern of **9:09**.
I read **12:22**
